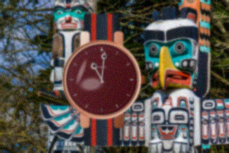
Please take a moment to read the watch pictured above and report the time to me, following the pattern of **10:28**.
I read **11:01**
